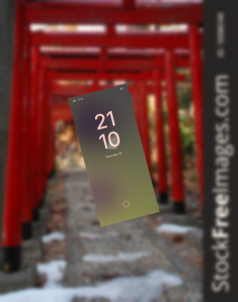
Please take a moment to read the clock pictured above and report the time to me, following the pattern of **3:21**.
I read **21:10**
